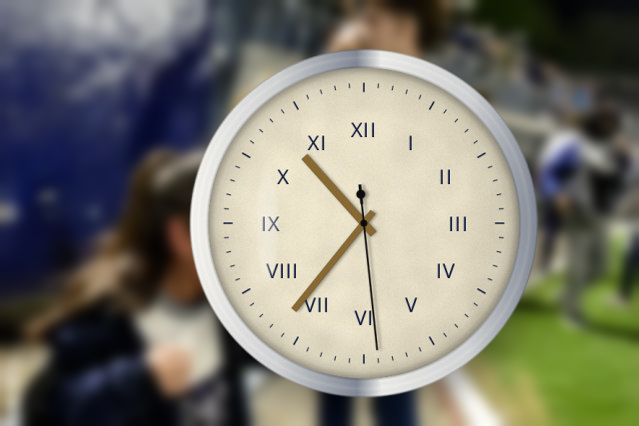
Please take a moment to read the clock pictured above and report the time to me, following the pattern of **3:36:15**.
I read **10:36:29**
